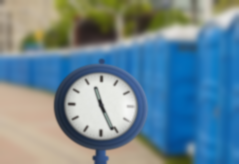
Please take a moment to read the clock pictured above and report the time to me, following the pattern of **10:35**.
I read **11:26**
